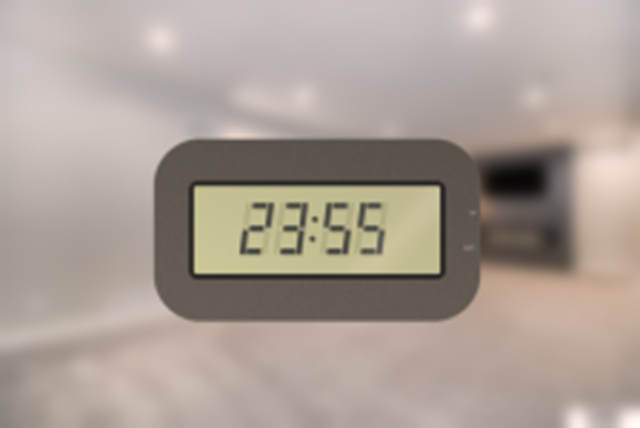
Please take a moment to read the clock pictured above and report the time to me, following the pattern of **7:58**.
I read **23:55**
